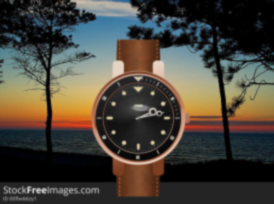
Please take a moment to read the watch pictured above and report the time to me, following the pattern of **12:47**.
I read **2:13**
